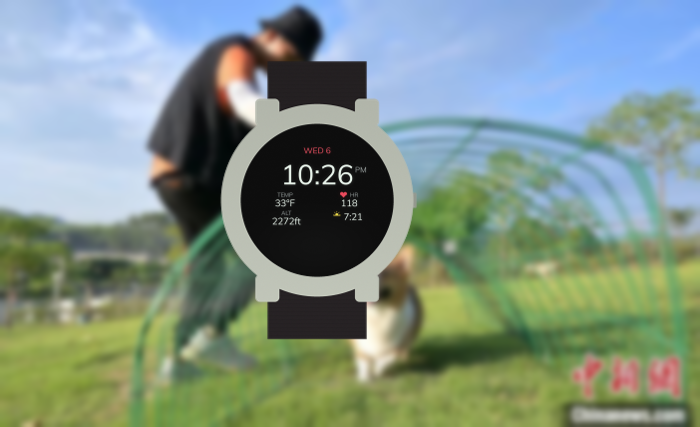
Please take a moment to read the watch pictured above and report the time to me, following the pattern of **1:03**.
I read **10:26**
